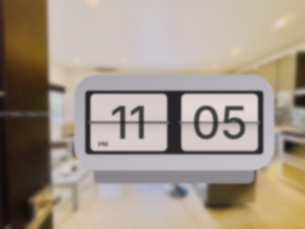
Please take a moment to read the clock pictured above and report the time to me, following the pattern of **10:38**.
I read **11:05**
